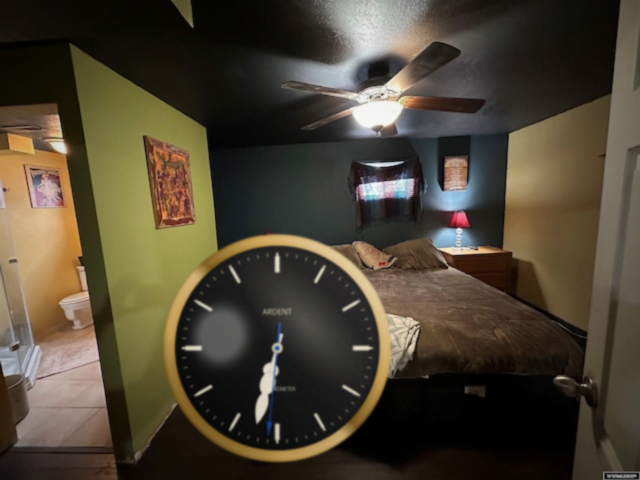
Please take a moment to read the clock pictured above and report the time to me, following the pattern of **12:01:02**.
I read **6:32:31**
